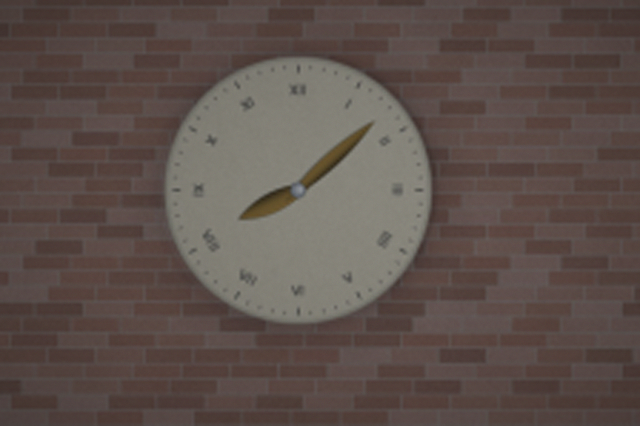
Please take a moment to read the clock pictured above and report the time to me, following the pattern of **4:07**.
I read **8:08**
